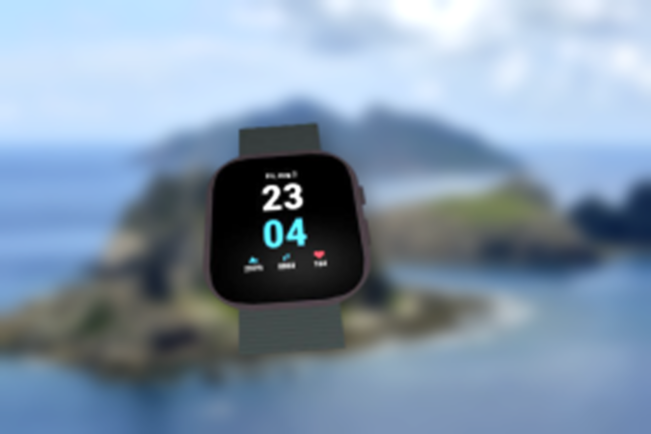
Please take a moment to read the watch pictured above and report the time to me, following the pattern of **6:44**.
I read **23:04**
